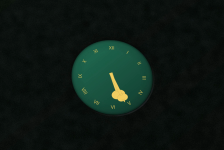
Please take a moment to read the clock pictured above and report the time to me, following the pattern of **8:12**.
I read **5:26**
